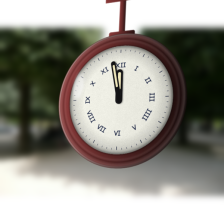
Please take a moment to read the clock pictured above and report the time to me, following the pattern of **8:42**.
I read **11:58**
